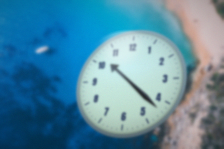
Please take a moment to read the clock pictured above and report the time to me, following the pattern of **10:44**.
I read **10:22**
